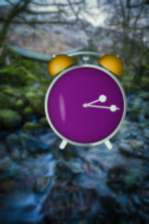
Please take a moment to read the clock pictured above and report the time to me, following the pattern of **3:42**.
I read **2:16**
